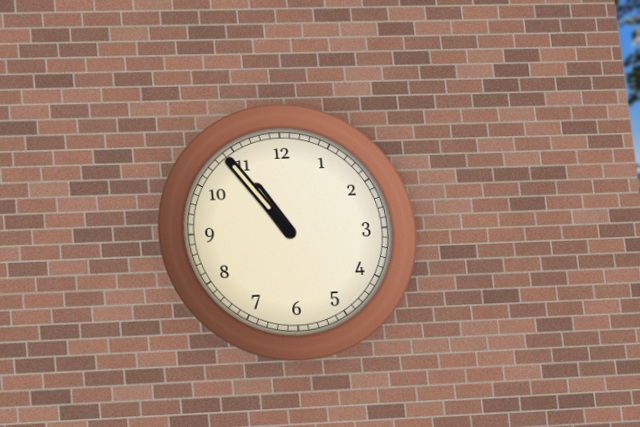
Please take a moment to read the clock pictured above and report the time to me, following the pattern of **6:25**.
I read **10:54**
